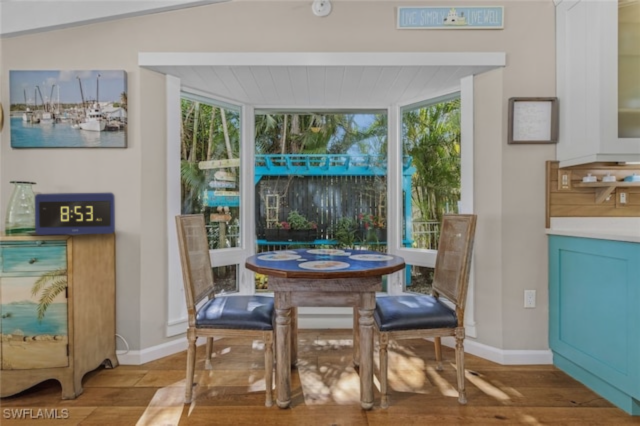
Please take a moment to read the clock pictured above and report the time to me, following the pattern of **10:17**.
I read **8:53**
